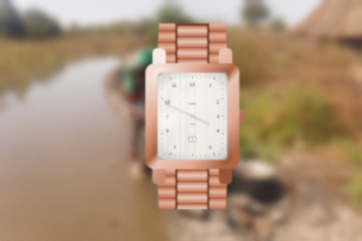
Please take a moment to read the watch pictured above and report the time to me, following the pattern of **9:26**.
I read **3:49**
